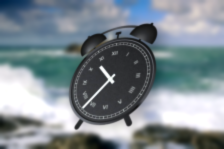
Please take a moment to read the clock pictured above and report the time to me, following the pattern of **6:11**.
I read **10:37**
